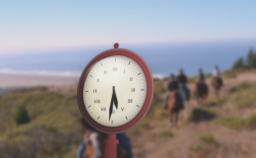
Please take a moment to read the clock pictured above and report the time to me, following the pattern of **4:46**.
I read **5:31**
